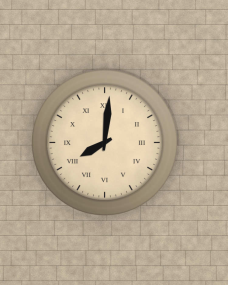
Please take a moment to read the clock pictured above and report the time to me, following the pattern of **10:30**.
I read **8:01**
